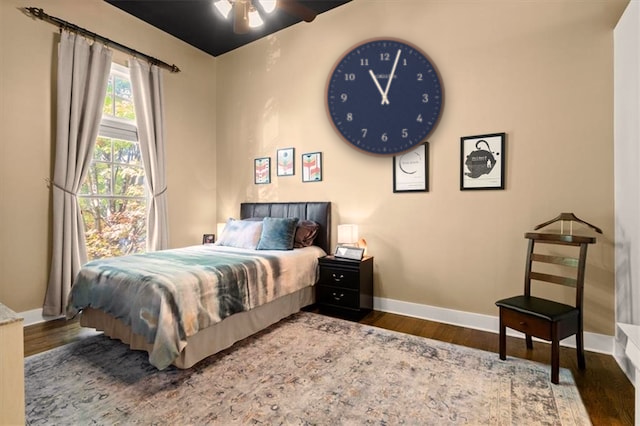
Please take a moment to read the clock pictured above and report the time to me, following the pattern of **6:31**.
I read **11:03**
